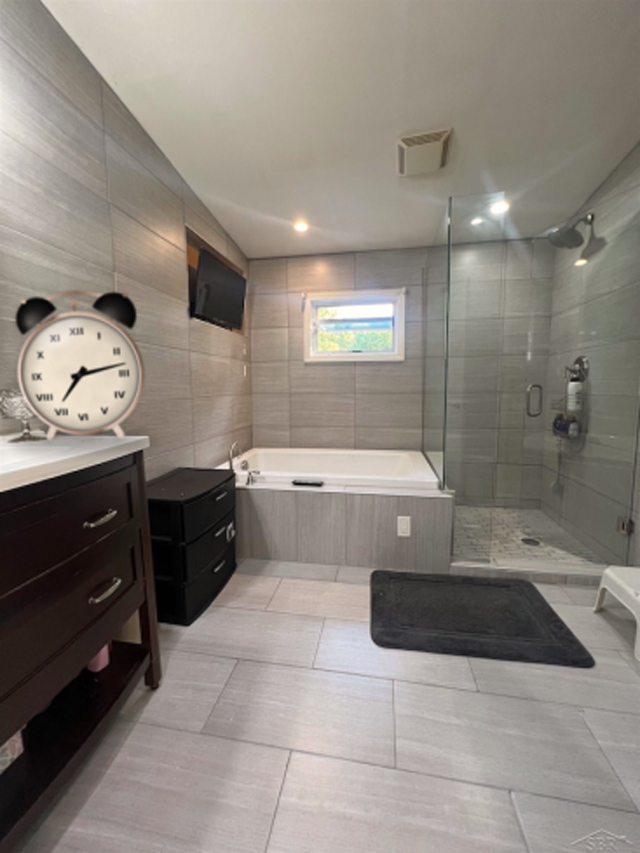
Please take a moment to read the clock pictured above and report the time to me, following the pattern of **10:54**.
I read **7:13**
